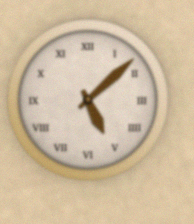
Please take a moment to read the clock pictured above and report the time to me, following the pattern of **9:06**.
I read **5:08**
